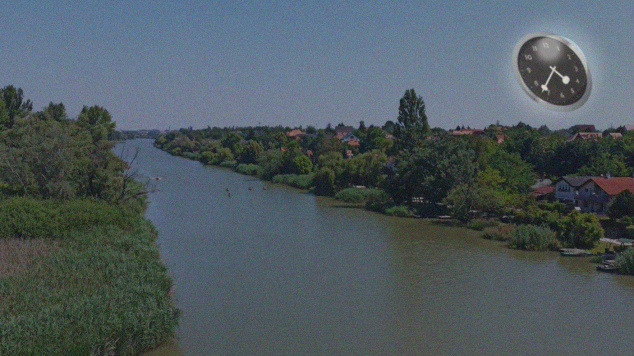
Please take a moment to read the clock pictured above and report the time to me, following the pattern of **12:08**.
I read **4:37**
